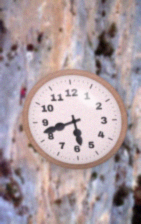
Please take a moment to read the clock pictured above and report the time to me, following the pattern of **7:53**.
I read **5:42**
